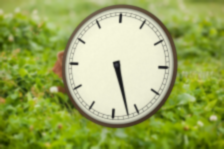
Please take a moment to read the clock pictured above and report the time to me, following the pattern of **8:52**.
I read **5:27**
